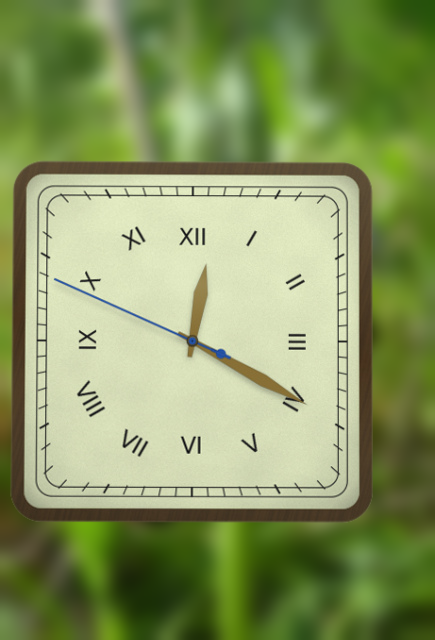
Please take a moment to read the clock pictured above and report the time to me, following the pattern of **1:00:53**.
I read **12:19:49**
